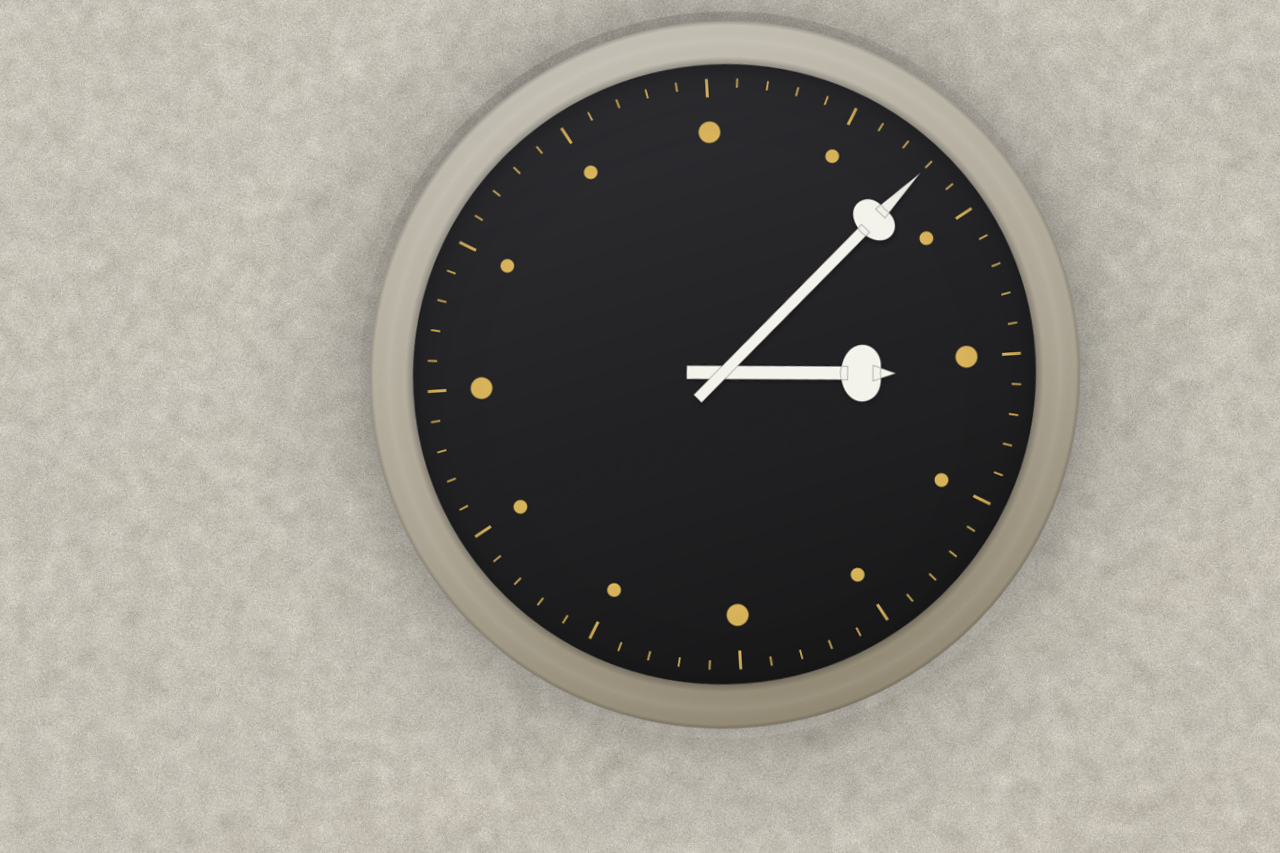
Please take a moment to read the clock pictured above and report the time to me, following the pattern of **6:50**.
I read **3:08**
